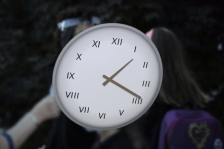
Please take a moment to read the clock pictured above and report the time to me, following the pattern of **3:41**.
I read **1:19**
